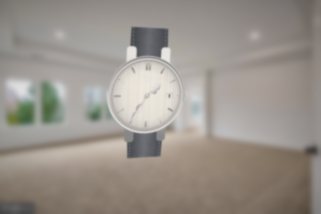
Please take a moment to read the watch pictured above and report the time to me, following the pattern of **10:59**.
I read **1:35**
